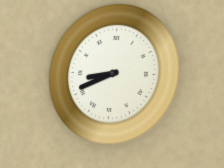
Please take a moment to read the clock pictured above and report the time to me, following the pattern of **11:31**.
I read **8:41**
